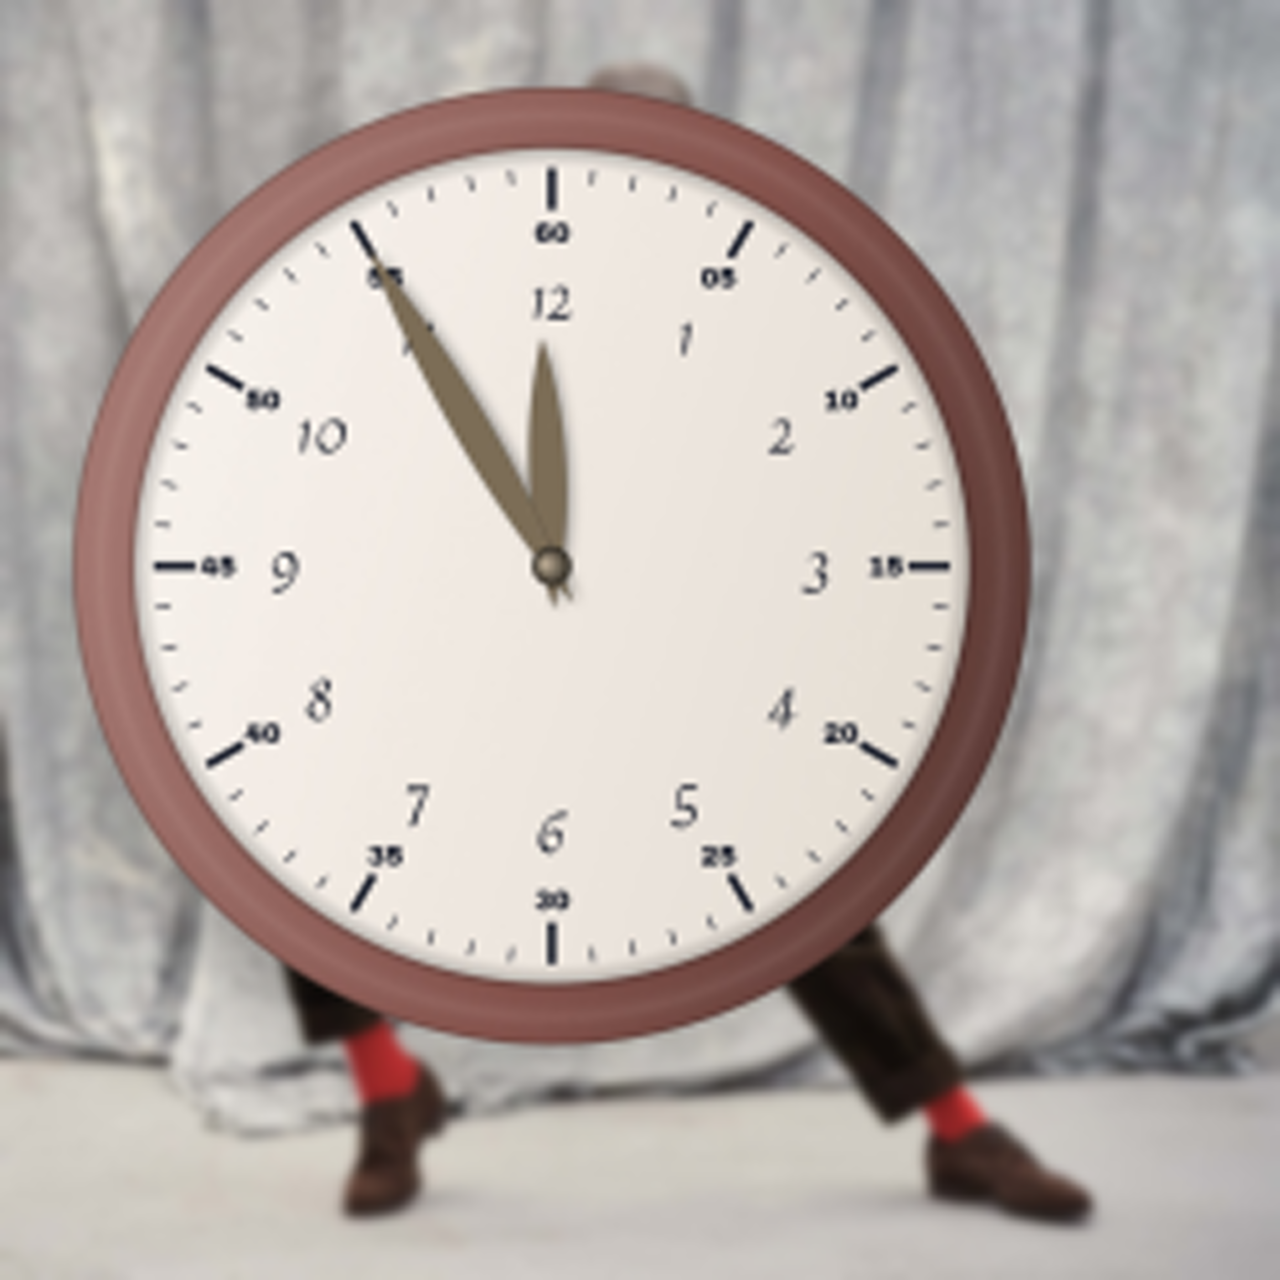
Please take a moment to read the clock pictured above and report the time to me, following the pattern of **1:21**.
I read **11:55**
